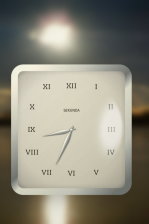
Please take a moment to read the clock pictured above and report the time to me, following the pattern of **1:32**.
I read **8:34**
